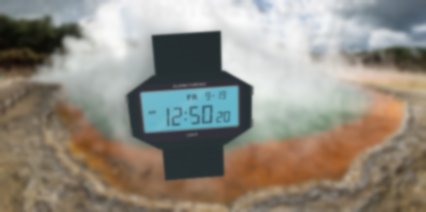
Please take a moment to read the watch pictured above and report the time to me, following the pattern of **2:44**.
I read **12:50**
